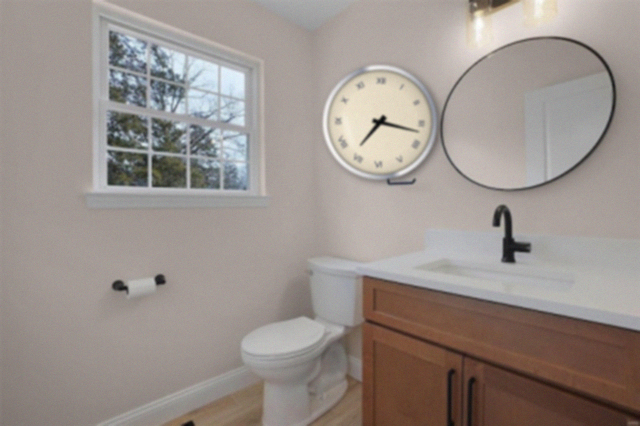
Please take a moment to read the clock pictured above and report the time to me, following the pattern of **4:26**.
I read **7:17**
